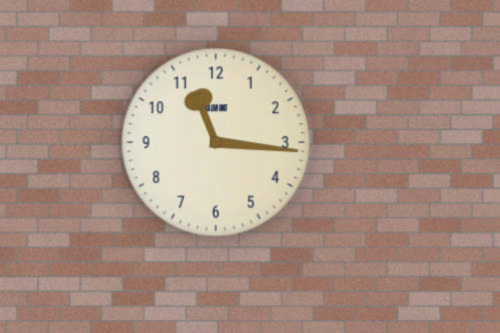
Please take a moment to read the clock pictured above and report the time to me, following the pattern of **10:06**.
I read **11:16**
